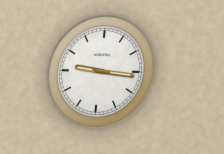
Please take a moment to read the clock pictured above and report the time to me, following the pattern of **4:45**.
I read **9:16**
